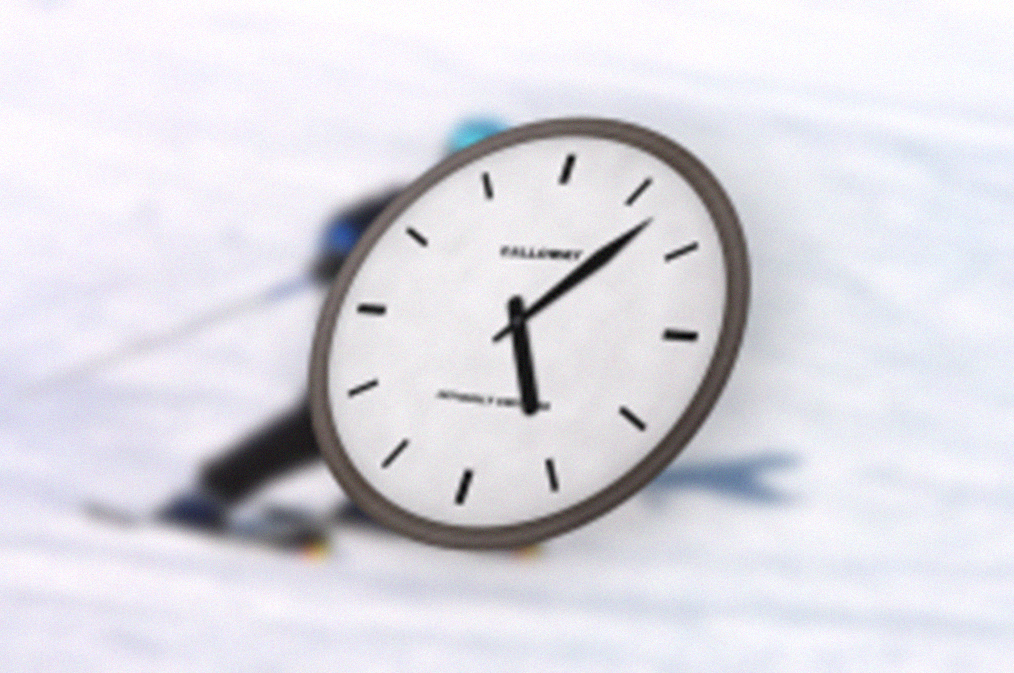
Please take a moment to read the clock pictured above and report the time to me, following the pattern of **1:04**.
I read **5:07**
